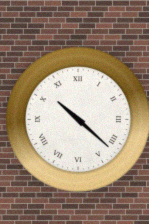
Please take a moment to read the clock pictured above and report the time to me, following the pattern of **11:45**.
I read **10:22**
